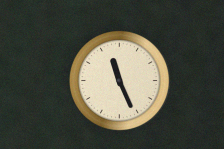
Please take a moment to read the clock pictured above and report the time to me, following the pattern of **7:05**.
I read **11:26**
